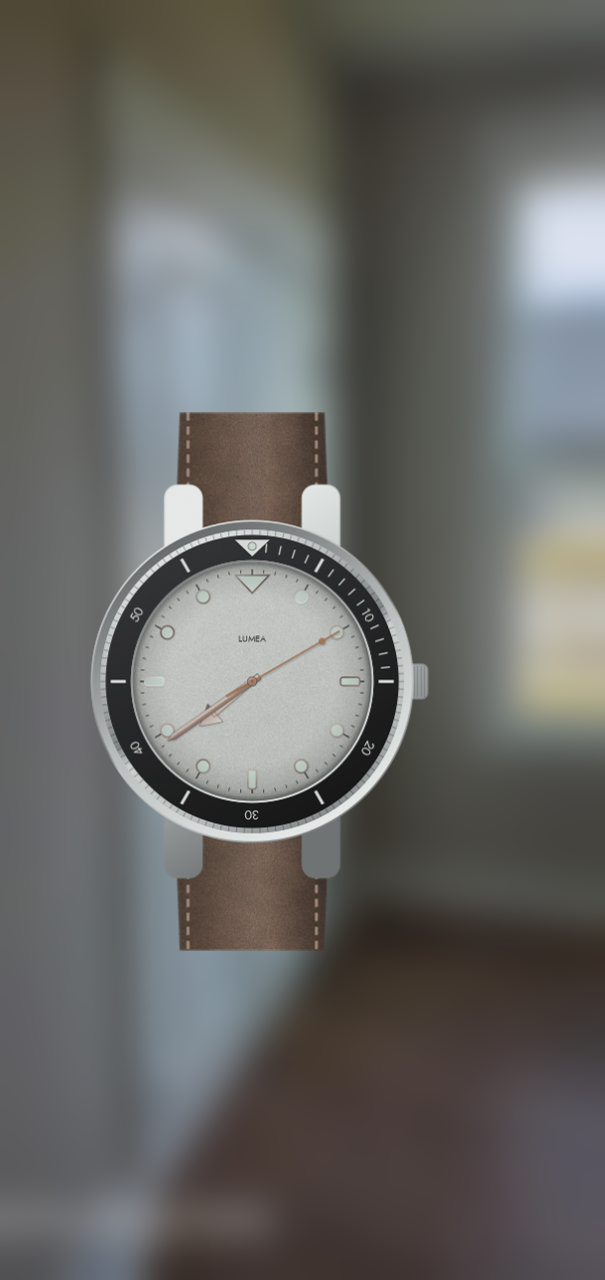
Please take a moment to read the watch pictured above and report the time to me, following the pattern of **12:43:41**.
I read **7:39:10**
